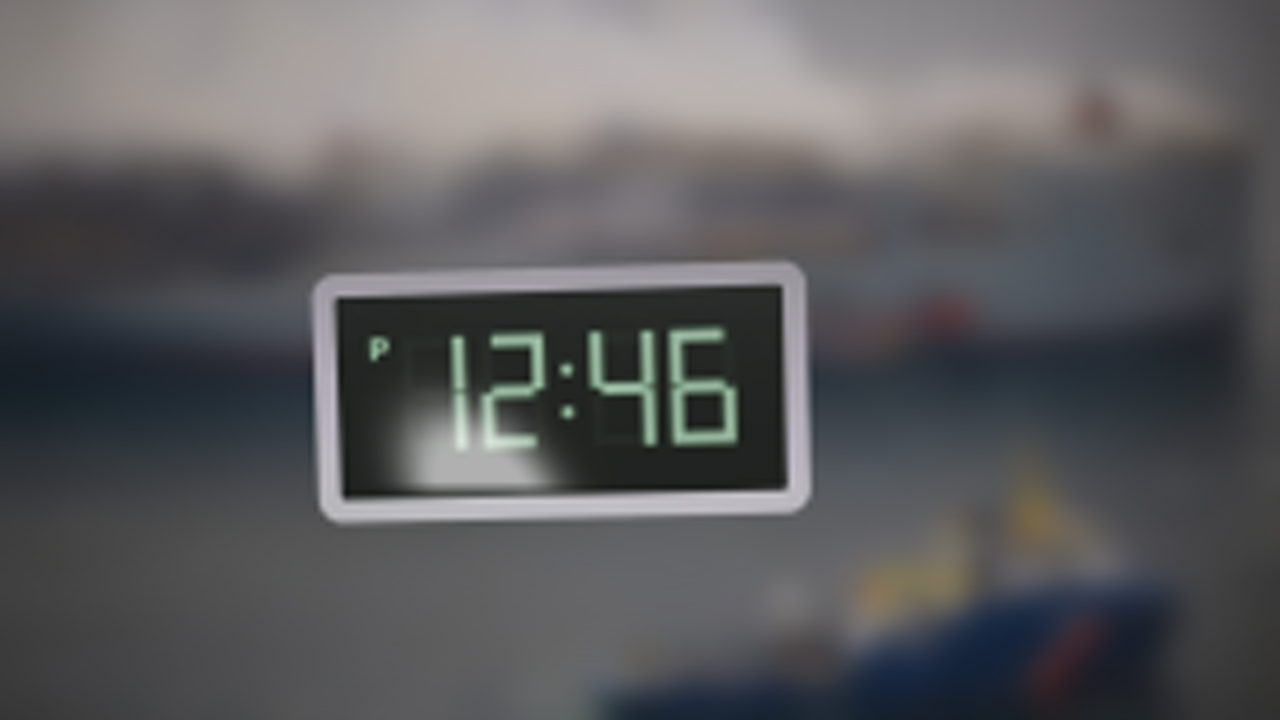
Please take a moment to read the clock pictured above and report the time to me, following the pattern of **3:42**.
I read **12:46**
